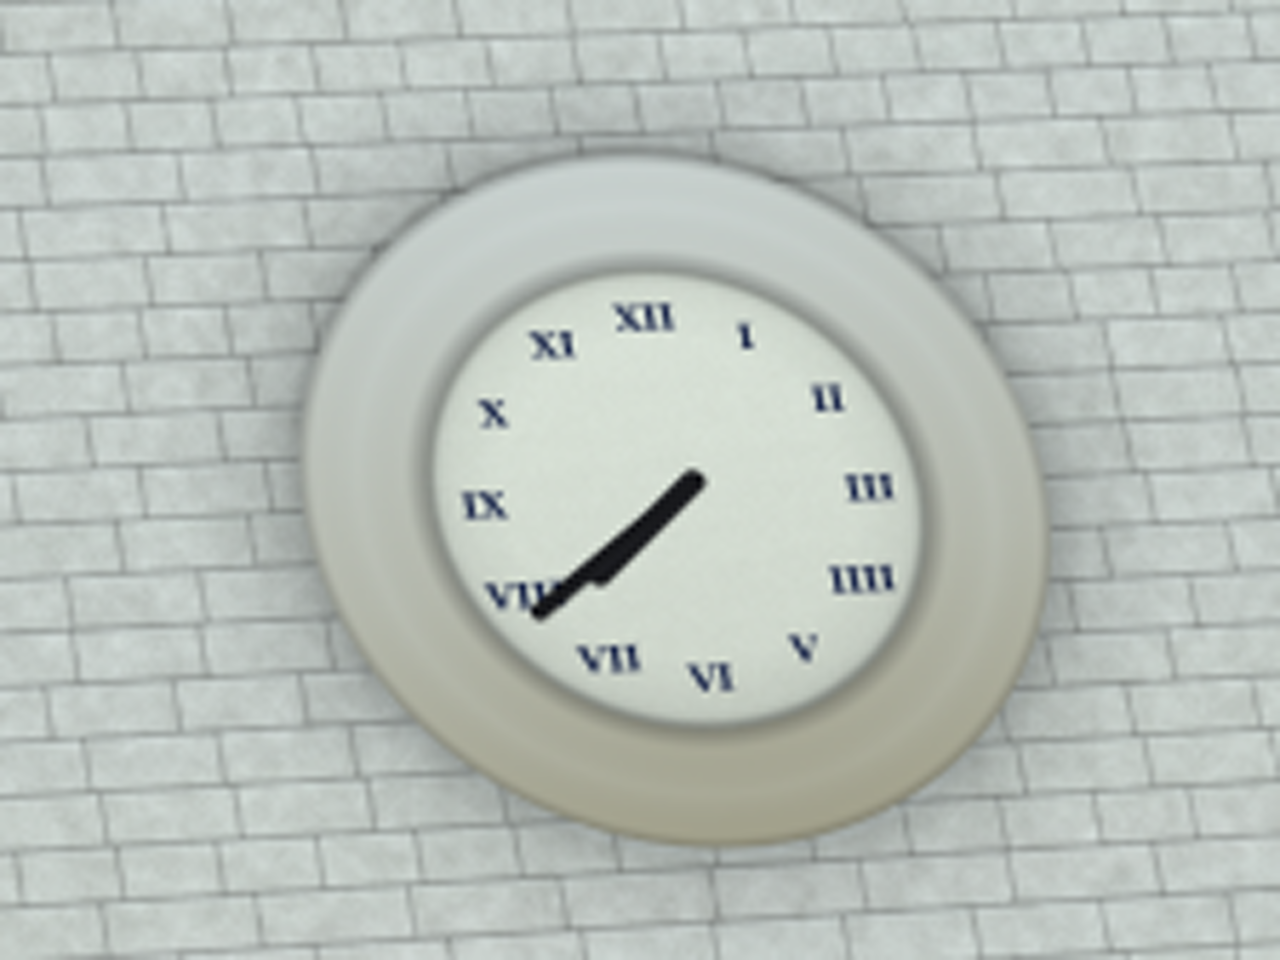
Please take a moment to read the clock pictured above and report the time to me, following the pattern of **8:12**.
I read **7:39**
